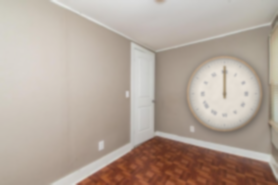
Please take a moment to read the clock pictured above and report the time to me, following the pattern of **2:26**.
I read **12:00**
